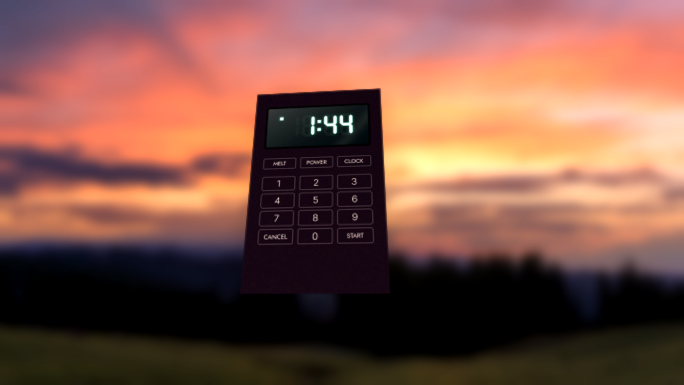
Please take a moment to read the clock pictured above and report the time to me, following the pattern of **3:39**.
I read **1:44**
